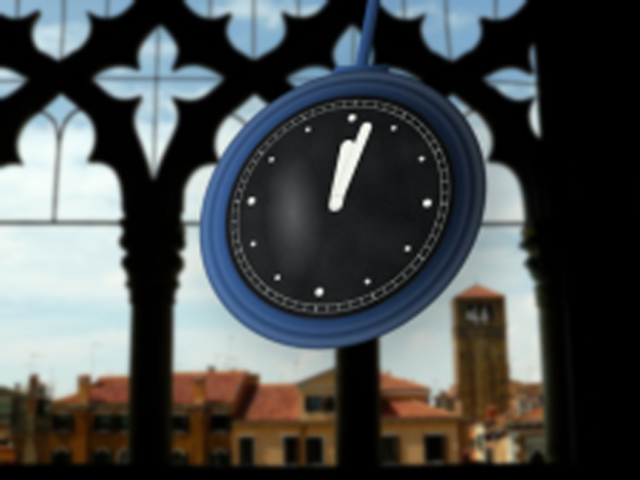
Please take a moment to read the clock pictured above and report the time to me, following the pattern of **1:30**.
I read **12:02**
